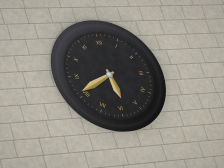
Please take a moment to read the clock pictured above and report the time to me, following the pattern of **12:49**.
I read **5:41**
